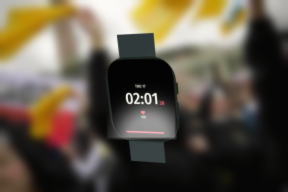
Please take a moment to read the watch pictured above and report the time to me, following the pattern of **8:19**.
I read **2:01**
